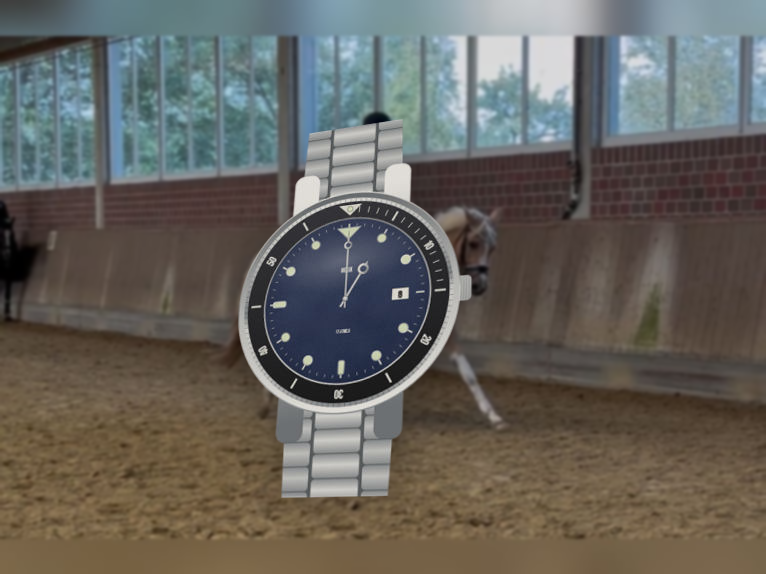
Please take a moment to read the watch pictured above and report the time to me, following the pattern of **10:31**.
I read **1:00**
